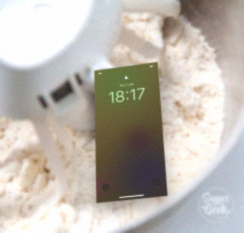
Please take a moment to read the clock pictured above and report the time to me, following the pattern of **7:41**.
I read **18:17**
